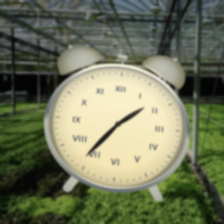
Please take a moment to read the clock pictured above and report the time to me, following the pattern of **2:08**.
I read **1:36**
